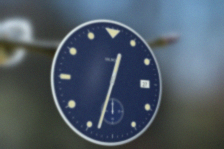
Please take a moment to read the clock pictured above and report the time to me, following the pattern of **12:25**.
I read **12:33**
